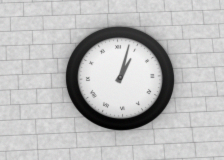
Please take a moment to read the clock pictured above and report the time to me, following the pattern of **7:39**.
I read **1:03**
